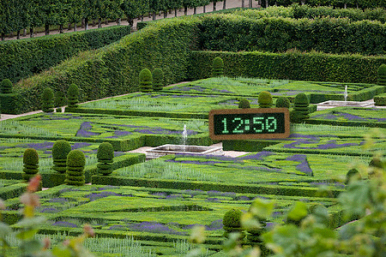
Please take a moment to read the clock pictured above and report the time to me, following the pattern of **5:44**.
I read **12:50**
